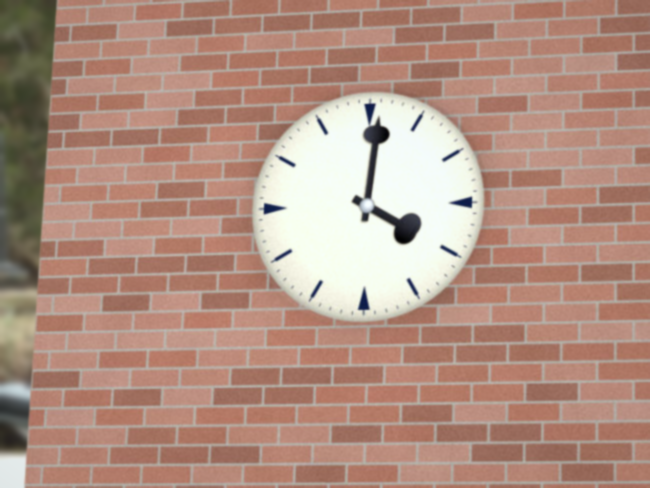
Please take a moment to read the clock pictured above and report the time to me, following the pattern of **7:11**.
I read **4:01**
